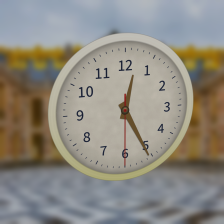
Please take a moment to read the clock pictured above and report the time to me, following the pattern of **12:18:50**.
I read **12:25:30**
